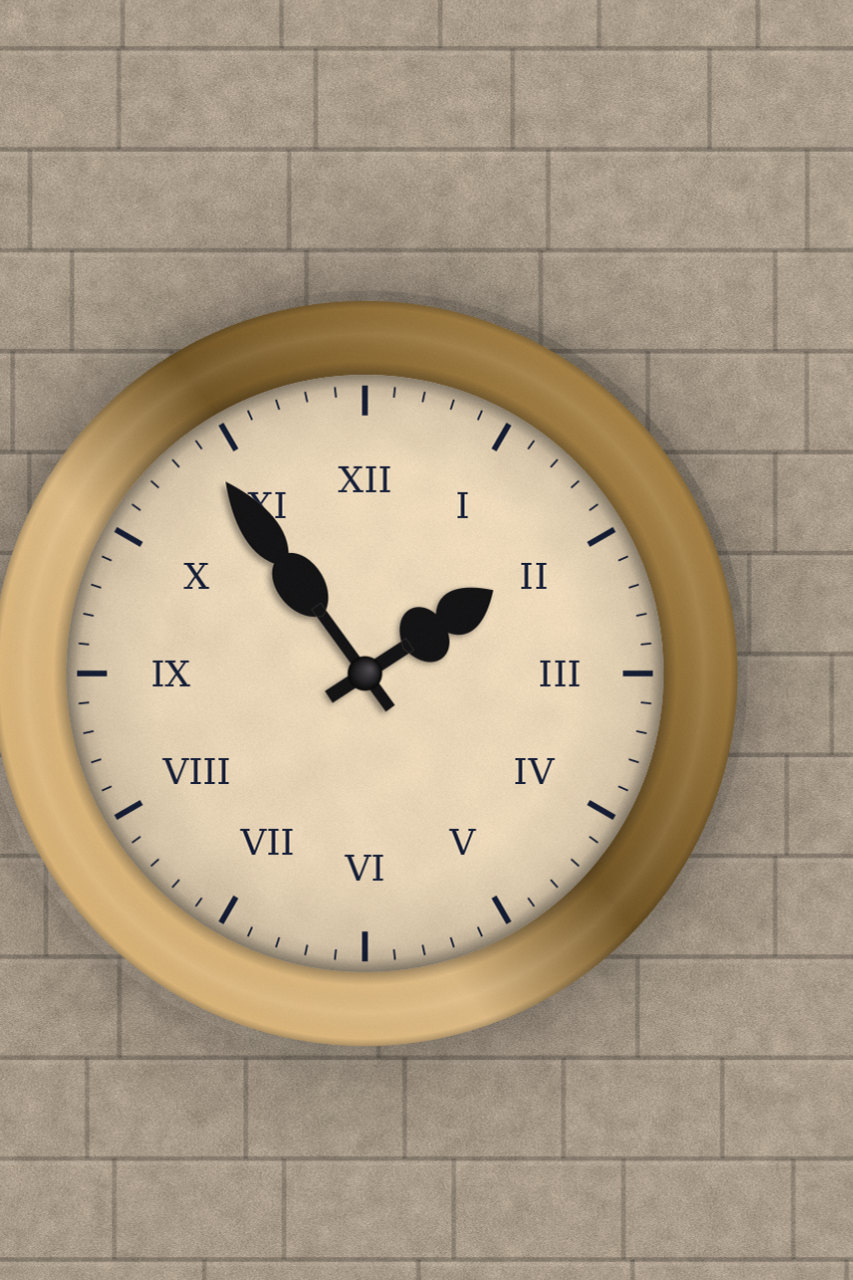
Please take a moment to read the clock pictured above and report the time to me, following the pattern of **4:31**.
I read **1:54**
